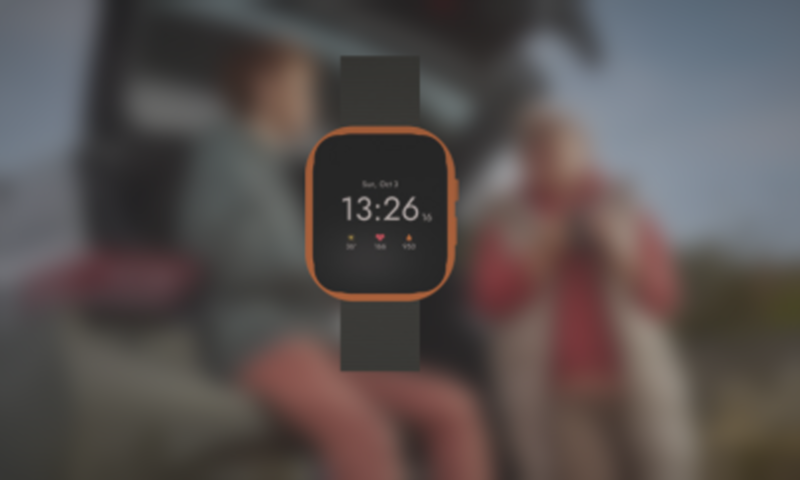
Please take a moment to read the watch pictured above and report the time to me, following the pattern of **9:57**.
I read **13:26**
